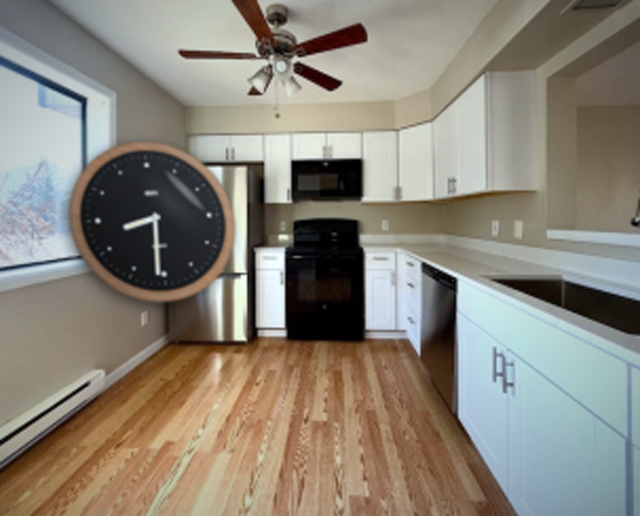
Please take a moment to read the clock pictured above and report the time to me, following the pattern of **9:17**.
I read **8:31**
